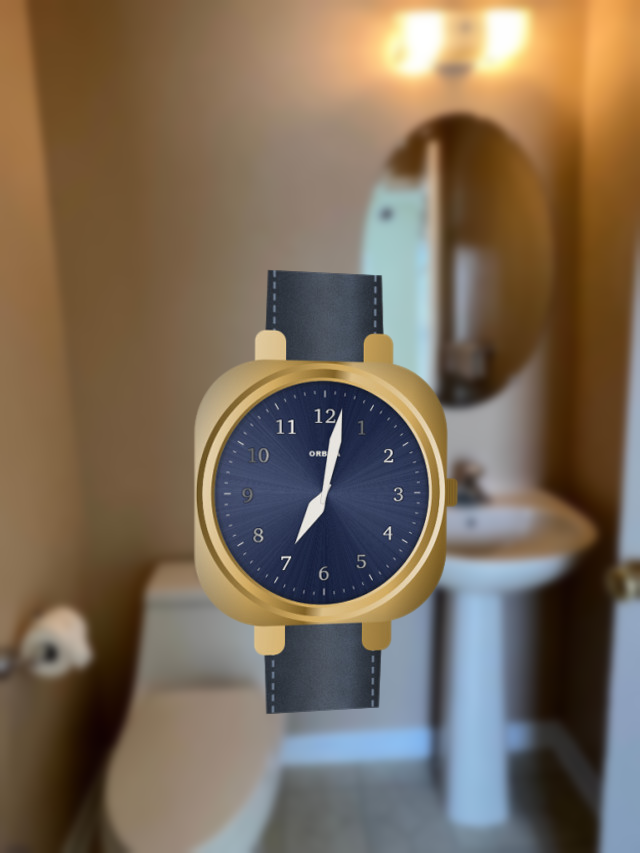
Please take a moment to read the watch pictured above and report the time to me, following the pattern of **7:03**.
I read **7:02**
